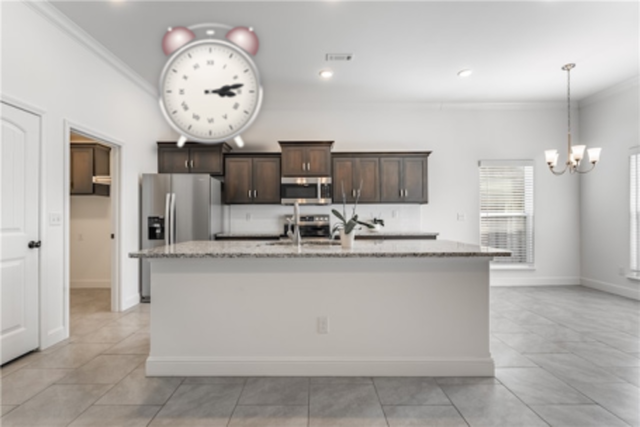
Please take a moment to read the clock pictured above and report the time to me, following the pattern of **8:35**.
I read **3:13**
